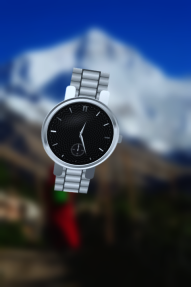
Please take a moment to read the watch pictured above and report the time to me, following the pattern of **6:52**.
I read **12:26**
